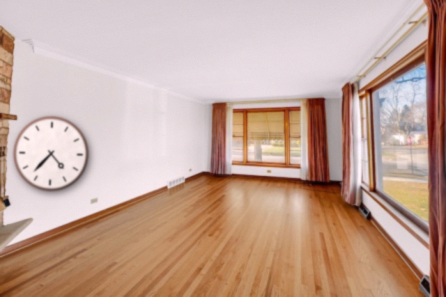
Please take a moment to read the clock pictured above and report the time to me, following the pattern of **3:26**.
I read **4:37**
